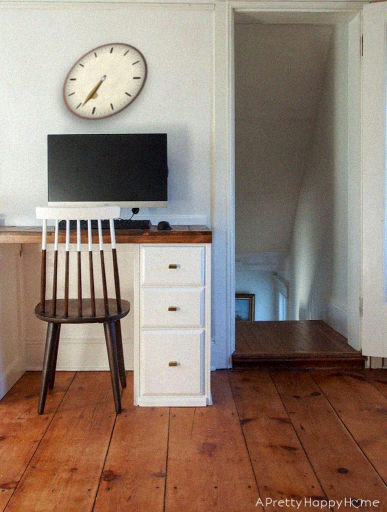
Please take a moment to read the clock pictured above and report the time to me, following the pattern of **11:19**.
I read **6:34**
